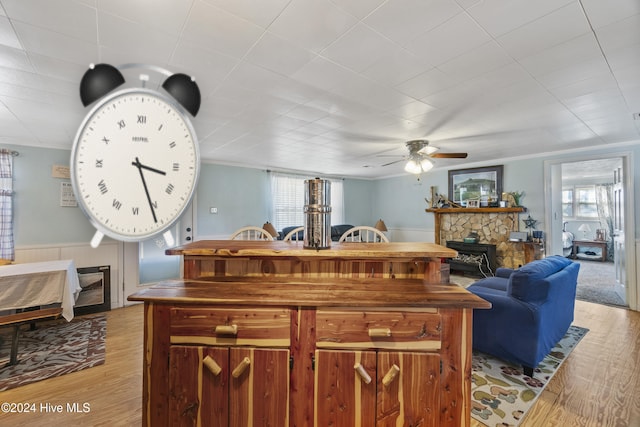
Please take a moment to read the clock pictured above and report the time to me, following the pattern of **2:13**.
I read **3:26**
